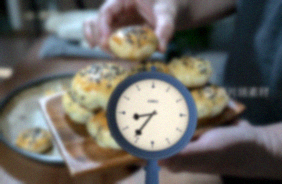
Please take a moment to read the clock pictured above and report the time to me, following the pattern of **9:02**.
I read **8:36**
